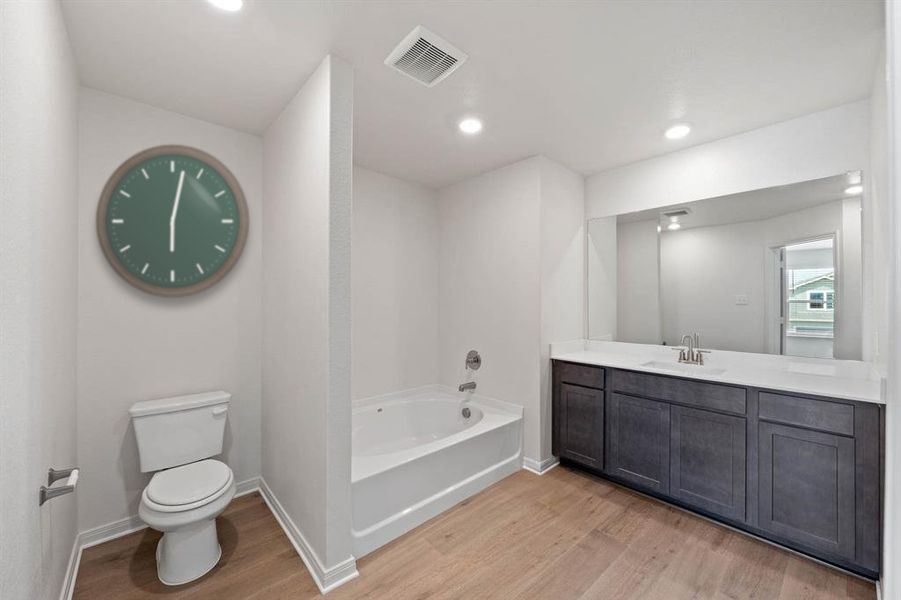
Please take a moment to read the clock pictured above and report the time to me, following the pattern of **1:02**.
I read **6:02**
